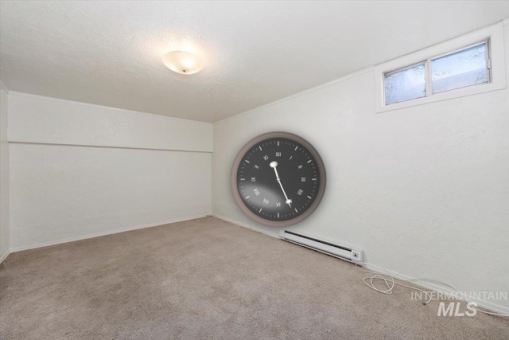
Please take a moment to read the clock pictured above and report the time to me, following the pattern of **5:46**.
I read **11:26**
